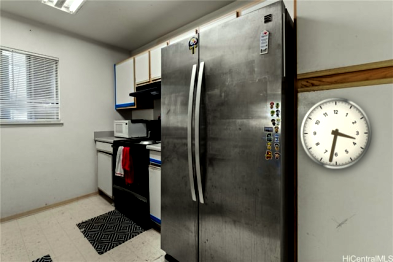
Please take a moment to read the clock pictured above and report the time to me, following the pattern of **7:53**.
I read **3:32**
